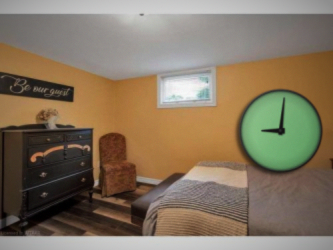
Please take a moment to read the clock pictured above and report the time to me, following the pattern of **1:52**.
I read **9:01**
